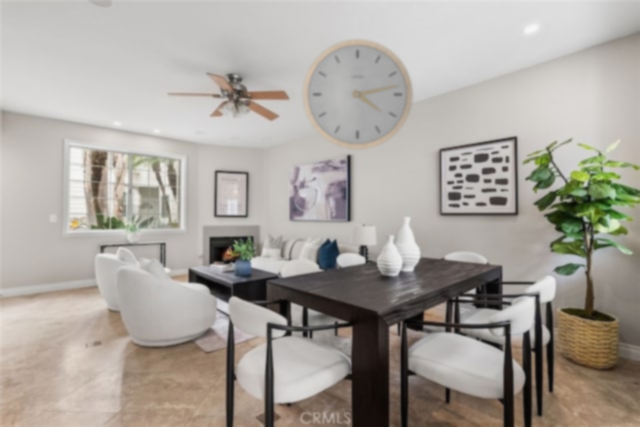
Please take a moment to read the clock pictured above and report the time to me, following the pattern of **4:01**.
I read **4:13**
